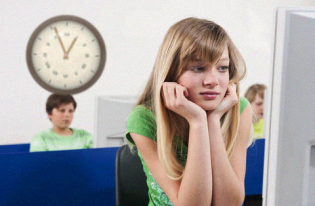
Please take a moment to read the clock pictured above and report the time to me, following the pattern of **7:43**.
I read **12:56**
